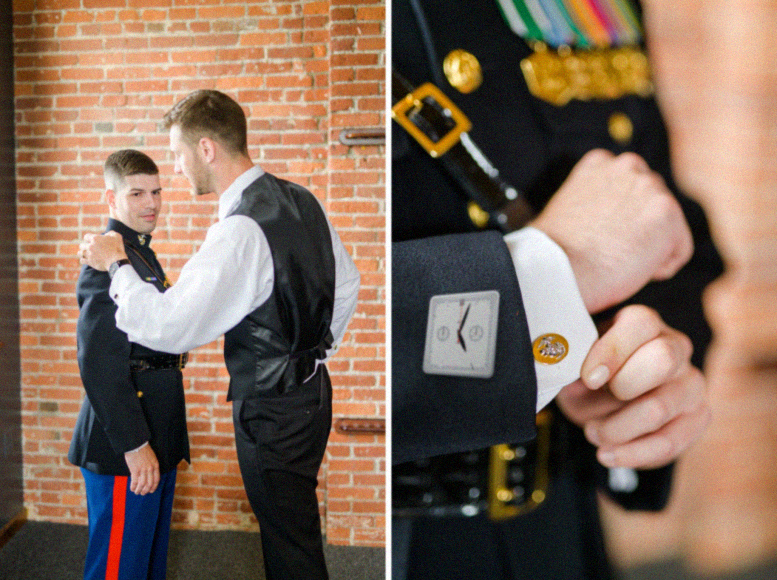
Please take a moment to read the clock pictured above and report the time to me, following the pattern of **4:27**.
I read **5:03**
